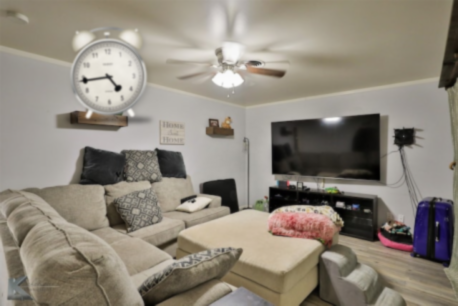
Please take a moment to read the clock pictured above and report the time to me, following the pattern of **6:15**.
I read **4:44**
